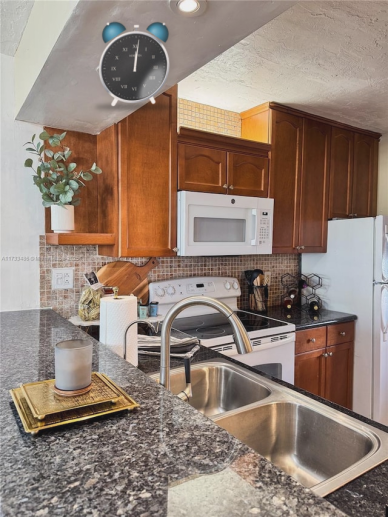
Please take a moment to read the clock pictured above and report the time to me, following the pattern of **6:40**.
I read **12:01**
